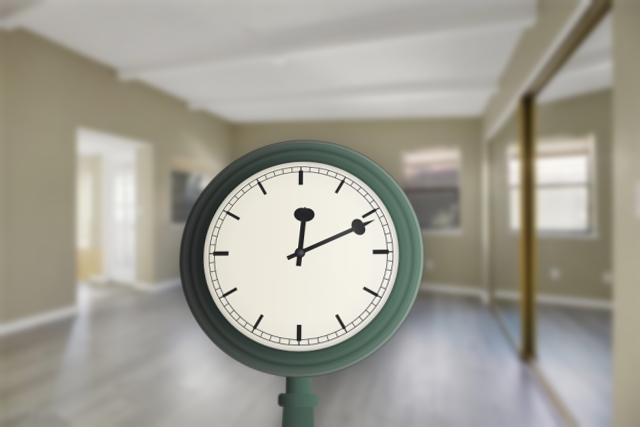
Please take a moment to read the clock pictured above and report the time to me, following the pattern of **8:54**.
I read **12:11**
